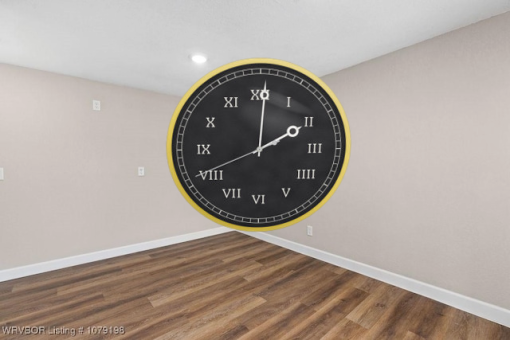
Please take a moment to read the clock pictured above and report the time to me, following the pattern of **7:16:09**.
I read **2:00:41**
